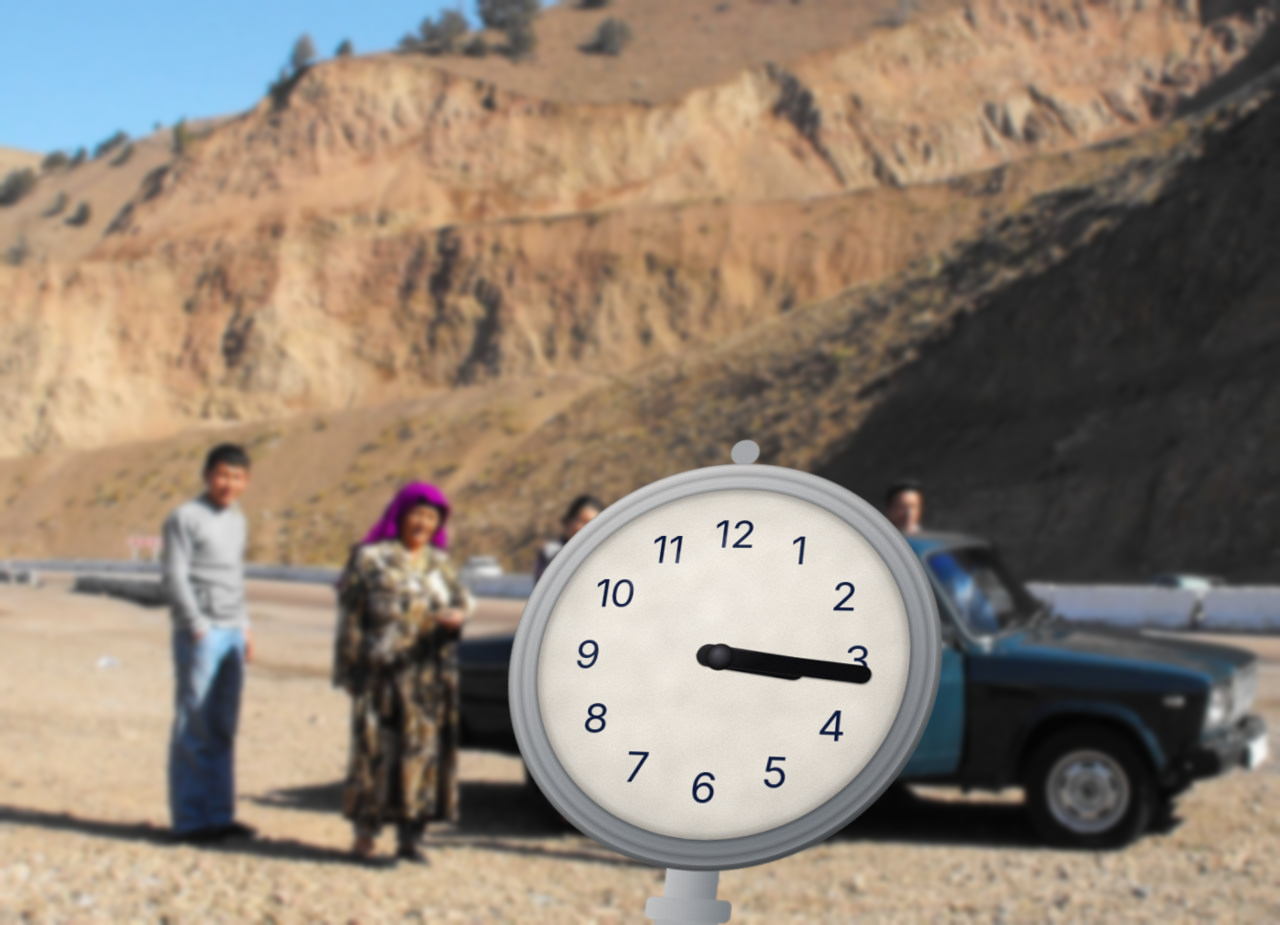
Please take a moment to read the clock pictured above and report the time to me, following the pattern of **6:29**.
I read **3:16**
